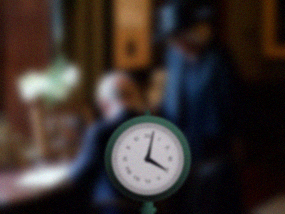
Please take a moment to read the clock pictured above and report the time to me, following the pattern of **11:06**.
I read **4:02**
